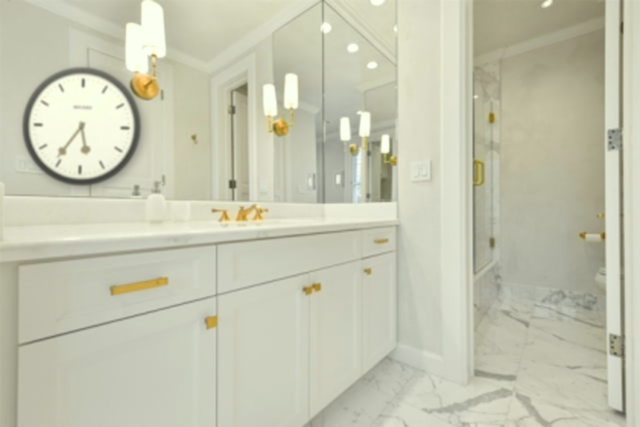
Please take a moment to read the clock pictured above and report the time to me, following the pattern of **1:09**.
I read **5:36**
